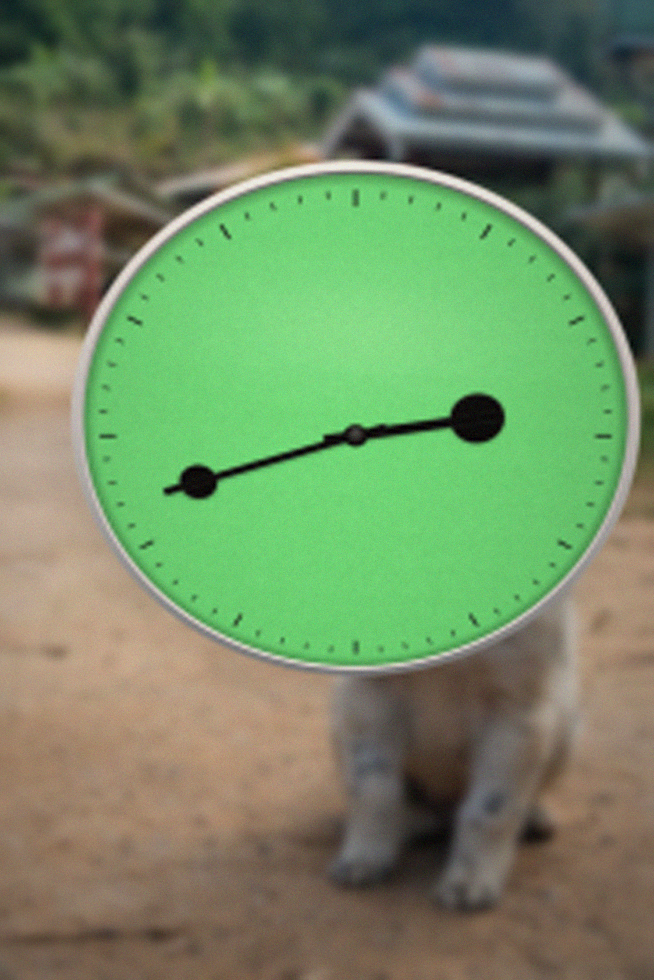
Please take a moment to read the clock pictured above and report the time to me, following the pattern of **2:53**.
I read **2:42**
